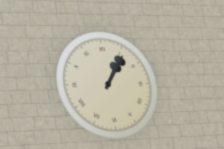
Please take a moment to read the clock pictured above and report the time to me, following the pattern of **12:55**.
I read **1:06**
